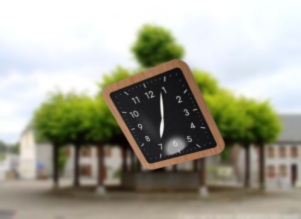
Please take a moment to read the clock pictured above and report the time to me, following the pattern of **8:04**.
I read **7:04**
